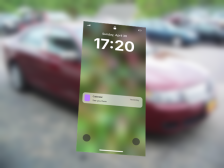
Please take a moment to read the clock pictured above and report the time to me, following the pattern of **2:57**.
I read **17:20**
